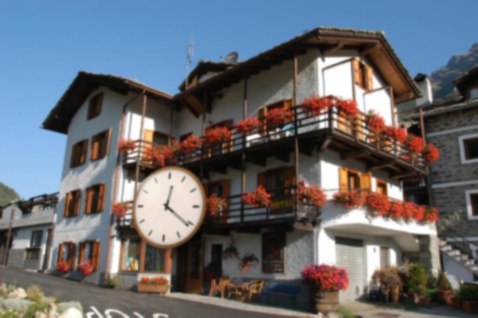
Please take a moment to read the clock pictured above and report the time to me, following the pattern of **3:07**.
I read **12:21**
